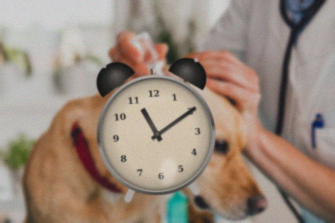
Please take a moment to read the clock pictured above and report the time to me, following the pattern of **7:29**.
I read **11:10**
